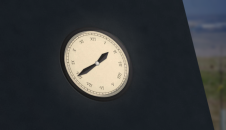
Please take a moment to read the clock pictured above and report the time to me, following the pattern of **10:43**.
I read **1:40**
